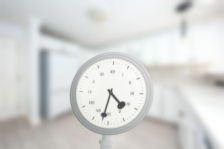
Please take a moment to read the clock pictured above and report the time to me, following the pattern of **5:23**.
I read **4:32**
